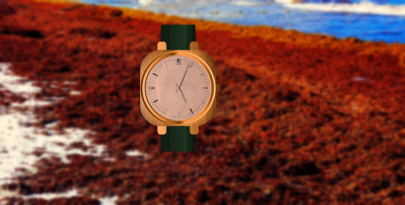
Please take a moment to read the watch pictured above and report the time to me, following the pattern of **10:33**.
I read **5:04**
